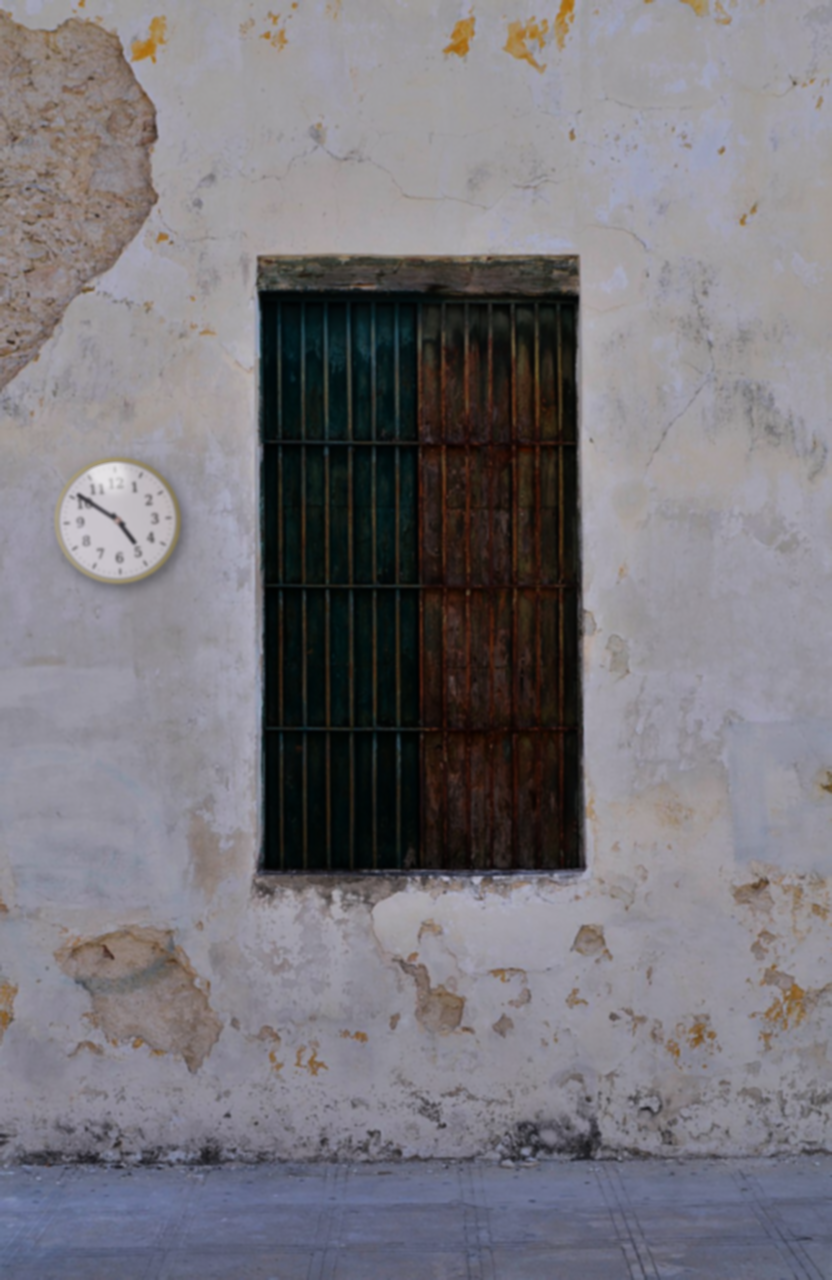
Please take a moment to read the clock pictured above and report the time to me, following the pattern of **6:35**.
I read **4:51**
